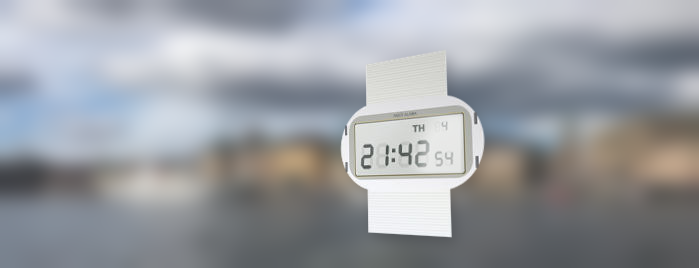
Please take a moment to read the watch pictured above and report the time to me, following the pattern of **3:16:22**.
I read **21:42:54**
